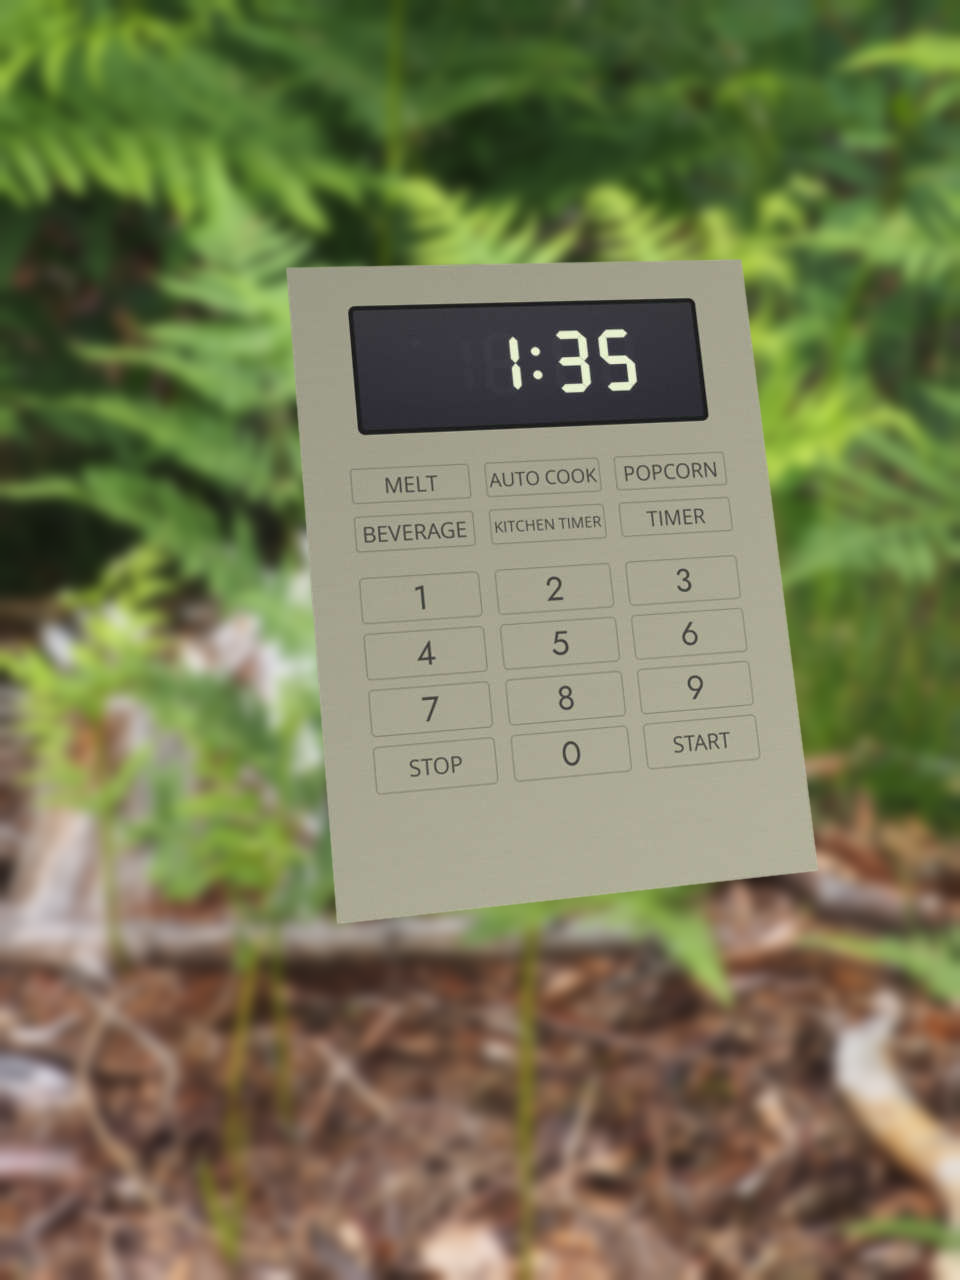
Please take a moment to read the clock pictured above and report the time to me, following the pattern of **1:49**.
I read **1:35**
